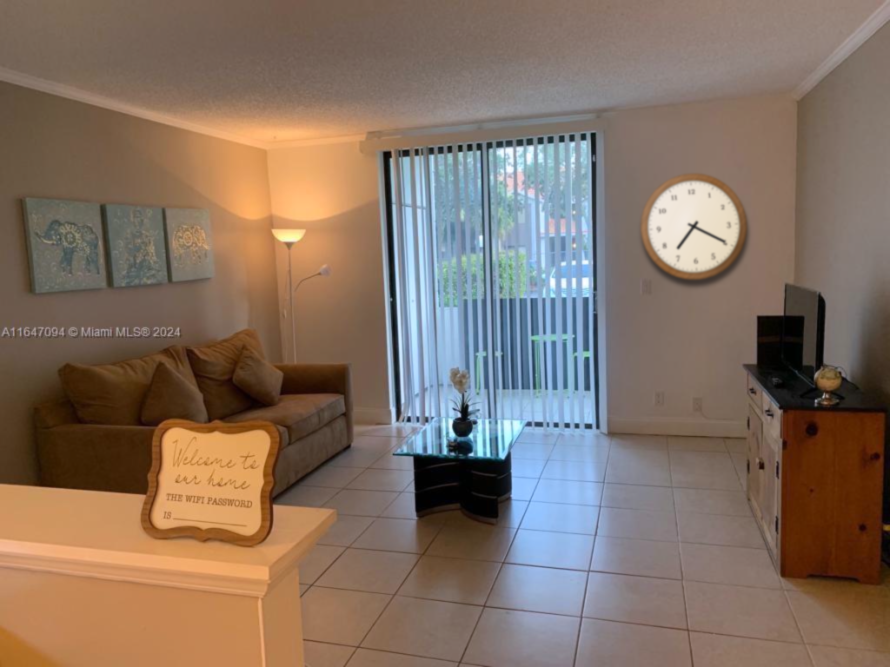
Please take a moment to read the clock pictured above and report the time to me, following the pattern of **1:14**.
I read **7:20**
